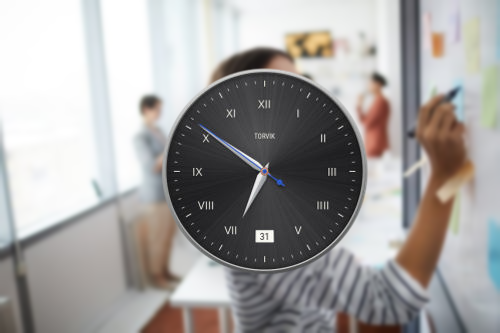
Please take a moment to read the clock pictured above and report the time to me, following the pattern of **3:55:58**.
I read **6:50:51**
